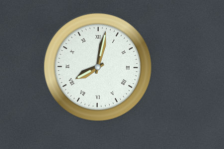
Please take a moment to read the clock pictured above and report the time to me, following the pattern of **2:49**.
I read **8:02**
